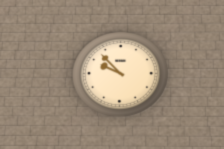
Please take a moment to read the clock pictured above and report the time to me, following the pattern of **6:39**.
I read **9:53**
